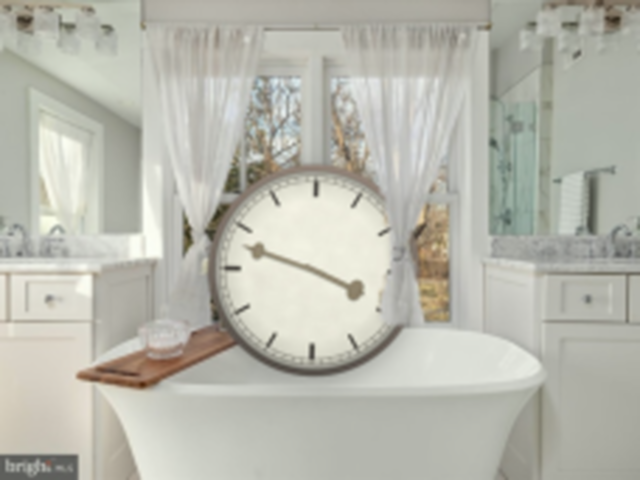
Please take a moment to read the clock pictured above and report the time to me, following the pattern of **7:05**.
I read **3:48**
